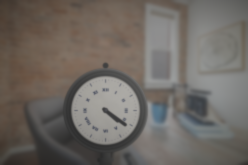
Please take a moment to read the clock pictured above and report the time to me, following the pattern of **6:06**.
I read **4:21**
